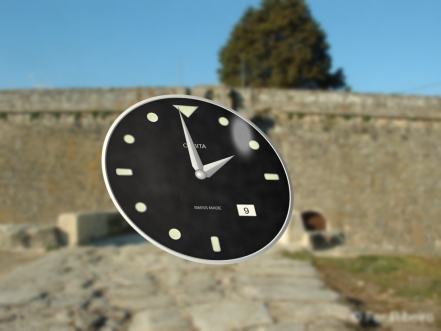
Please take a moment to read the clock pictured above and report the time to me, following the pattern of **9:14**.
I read **1:59**
